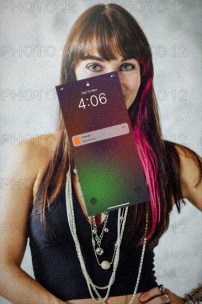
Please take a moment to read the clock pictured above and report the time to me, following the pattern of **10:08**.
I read **4:06**
